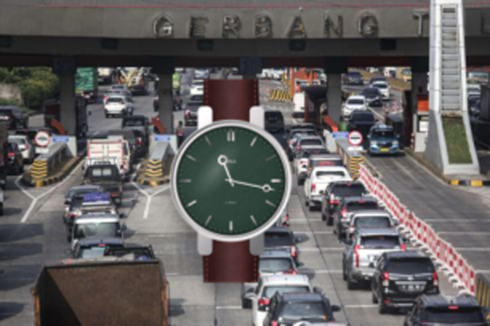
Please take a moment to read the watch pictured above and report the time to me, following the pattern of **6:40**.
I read **11:17**
